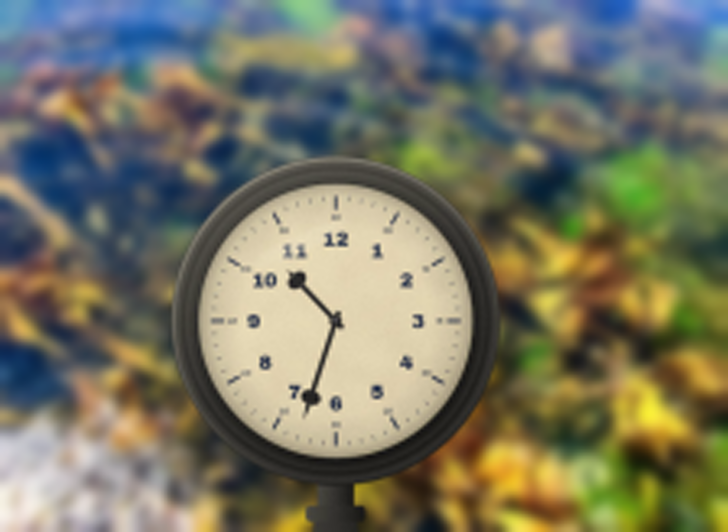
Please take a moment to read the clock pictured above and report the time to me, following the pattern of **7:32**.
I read **10:33**
